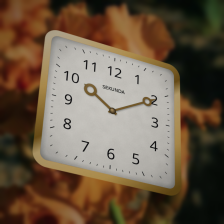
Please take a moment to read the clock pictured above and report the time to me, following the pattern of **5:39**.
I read **10:10**
